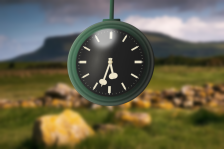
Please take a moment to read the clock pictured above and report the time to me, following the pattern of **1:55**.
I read **5:33**
